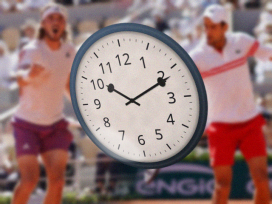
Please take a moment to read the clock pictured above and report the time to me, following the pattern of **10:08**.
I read **10:11**
